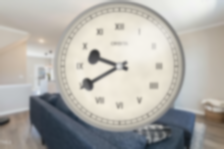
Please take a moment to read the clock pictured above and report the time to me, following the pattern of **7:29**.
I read **9:40**
